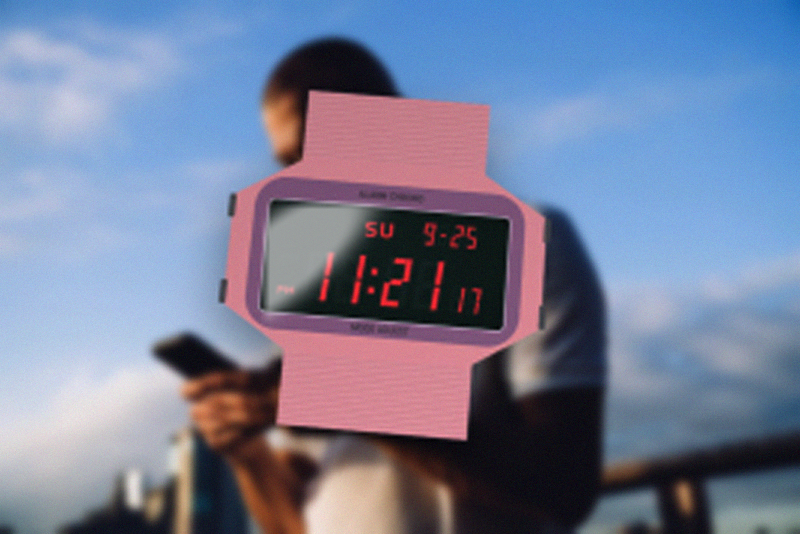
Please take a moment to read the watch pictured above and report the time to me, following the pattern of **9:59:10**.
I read **11:21:17**
